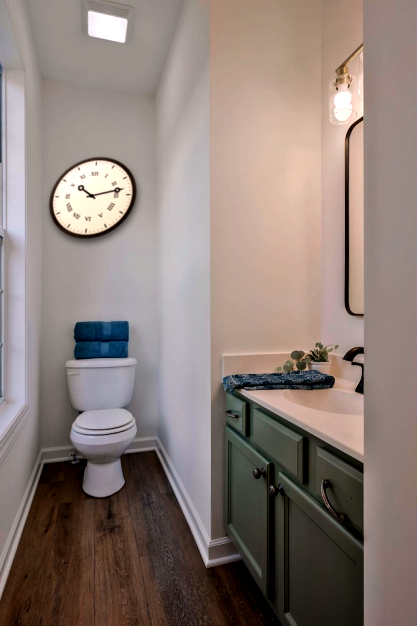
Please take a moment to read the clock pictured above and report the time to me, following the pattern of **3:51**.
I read **10:13**
